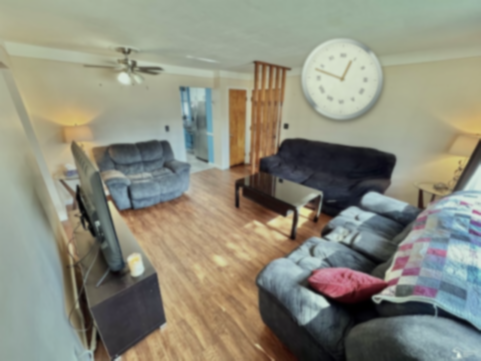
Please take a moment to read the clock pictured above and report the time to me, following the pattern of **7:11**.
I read **12:48**
